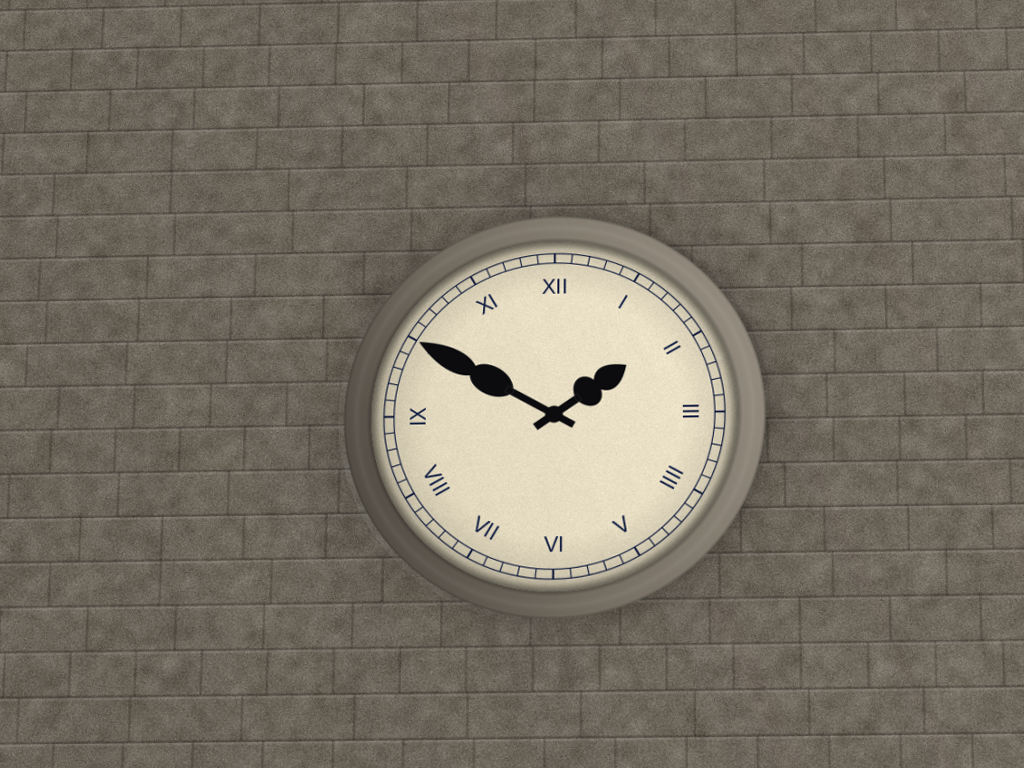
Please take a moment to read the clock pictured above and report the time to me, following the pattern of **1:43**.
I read **1:50**
